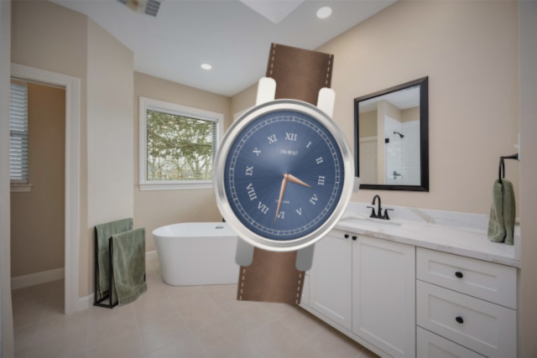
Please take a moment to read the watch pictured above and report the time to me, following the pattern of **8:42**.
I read **3:31**
